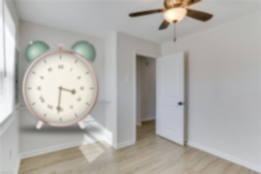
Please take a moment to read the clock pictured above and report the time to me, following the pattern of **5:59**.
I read **3:31**
